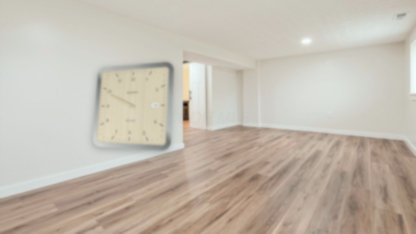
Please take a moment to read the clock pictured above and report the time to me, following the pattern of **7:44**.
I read **9:49**
